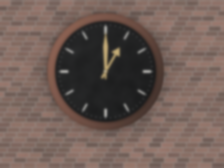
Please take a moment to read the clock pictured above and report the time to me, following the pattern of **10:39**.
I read **1:00**
